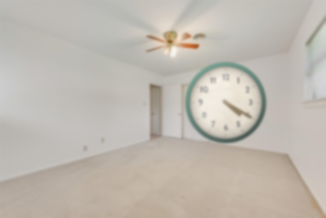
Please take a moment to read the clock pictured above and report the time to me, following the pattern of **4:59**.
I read **4:20**
